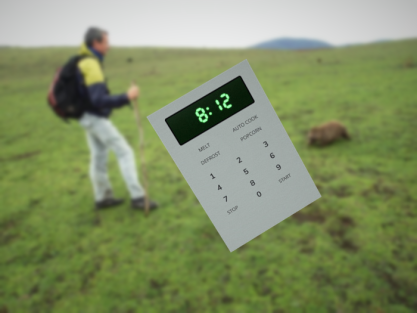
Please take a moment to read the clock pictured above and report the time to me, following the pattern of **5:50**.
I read **8:12**
